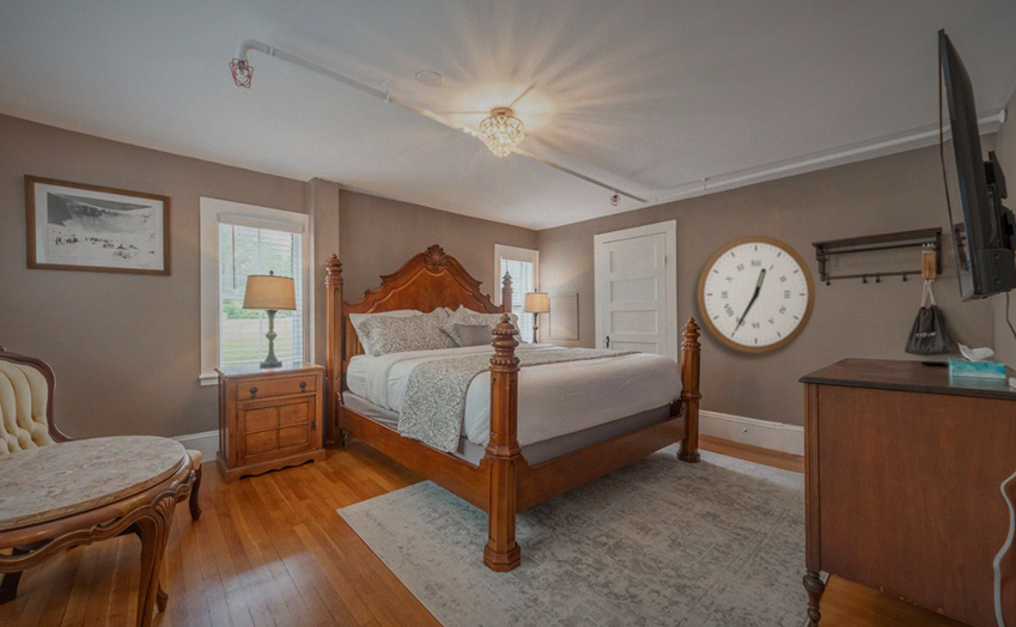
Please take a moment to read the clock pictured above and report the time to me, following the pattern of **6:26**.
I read **12:35**
